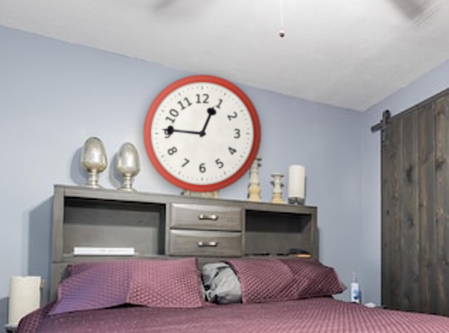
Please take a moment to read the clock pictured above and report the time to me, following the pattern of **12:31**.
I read **12:46**
